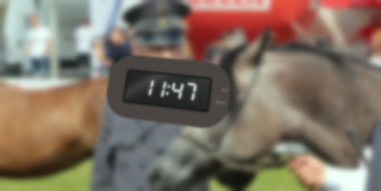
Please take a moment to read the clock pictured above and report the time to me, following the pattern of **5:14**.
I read **11:47**
